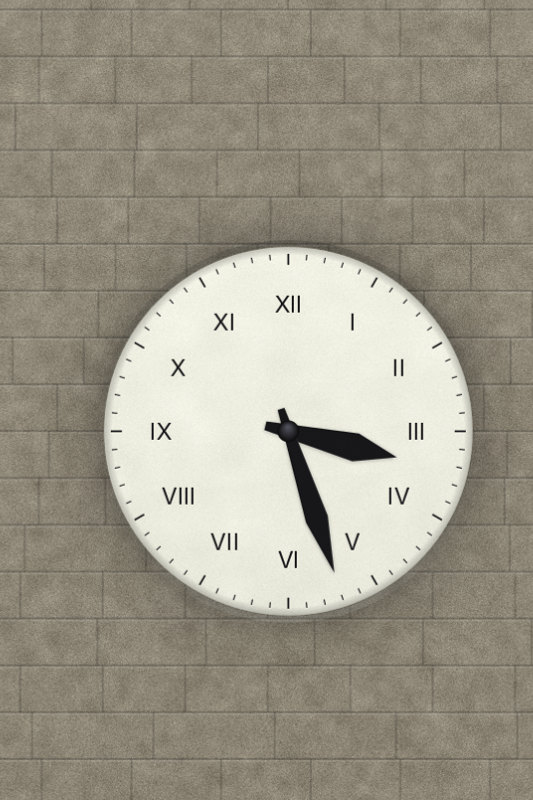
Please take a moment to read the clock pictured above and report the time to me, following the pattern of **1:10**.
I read **3:27**
